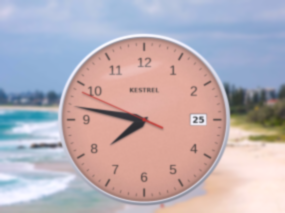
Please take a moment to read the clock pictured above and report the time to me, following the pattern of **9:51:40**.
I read **7:46:49**
